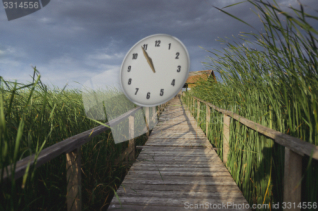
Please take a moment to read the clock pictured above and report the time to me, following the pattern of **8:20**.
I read **10:54**
